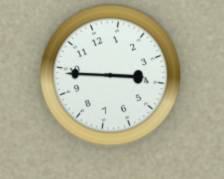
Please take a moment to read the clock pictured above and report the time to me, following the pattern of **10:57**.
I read **3:49**
